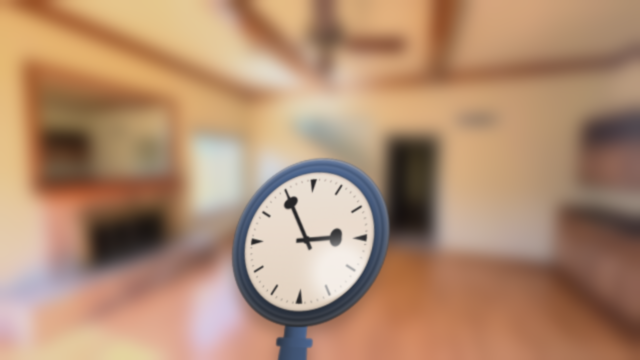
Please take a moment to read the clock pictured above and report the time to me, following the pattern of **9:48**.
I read **2:55**
